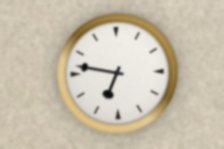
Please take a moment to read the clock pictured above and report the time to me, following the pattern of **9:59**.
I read **6:47**
